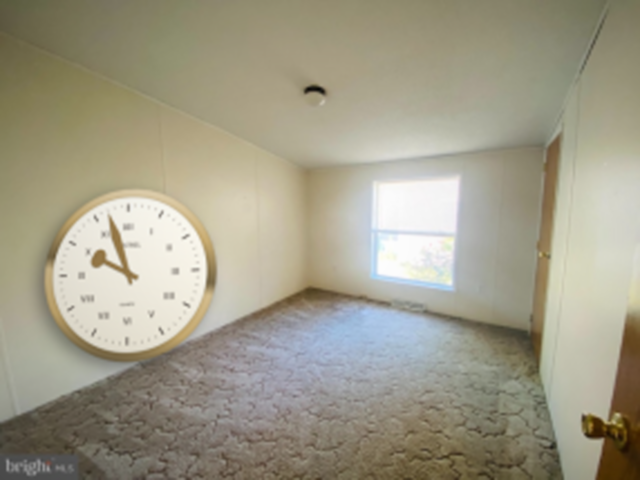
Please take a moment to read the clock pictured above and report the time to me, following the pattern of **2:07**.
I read **9:57**
